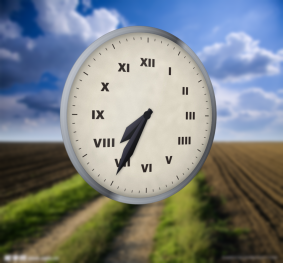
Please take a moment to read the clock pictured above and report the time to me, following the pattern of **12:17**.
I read **7:35**
